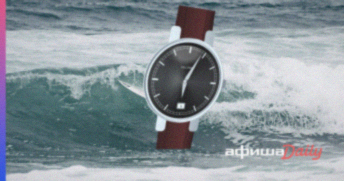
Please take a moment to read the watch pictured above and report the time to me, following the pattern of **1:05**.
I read **6:04**
